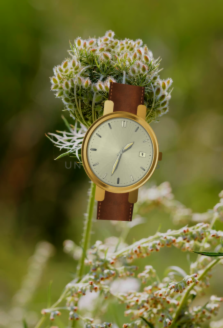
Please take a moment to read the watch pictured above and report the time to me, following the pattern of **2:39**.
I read **1:33**
